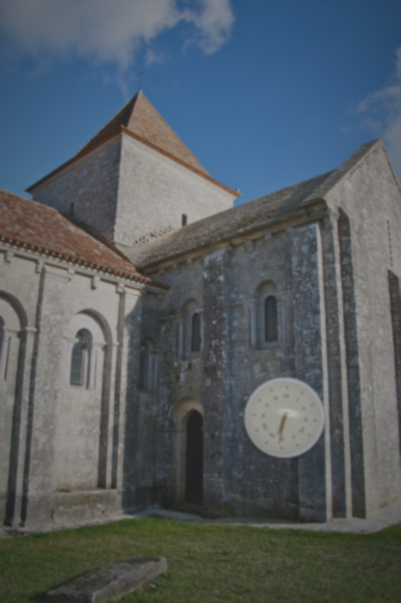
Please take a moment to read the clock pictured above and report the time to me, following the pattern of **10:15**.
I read **6:31**
